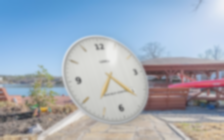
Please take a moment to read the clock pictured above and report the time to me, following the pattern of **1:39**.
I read **7:23**
